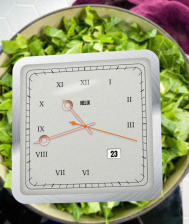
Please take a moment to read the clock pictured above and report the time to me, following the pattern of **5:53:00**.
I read **10:42:18**
